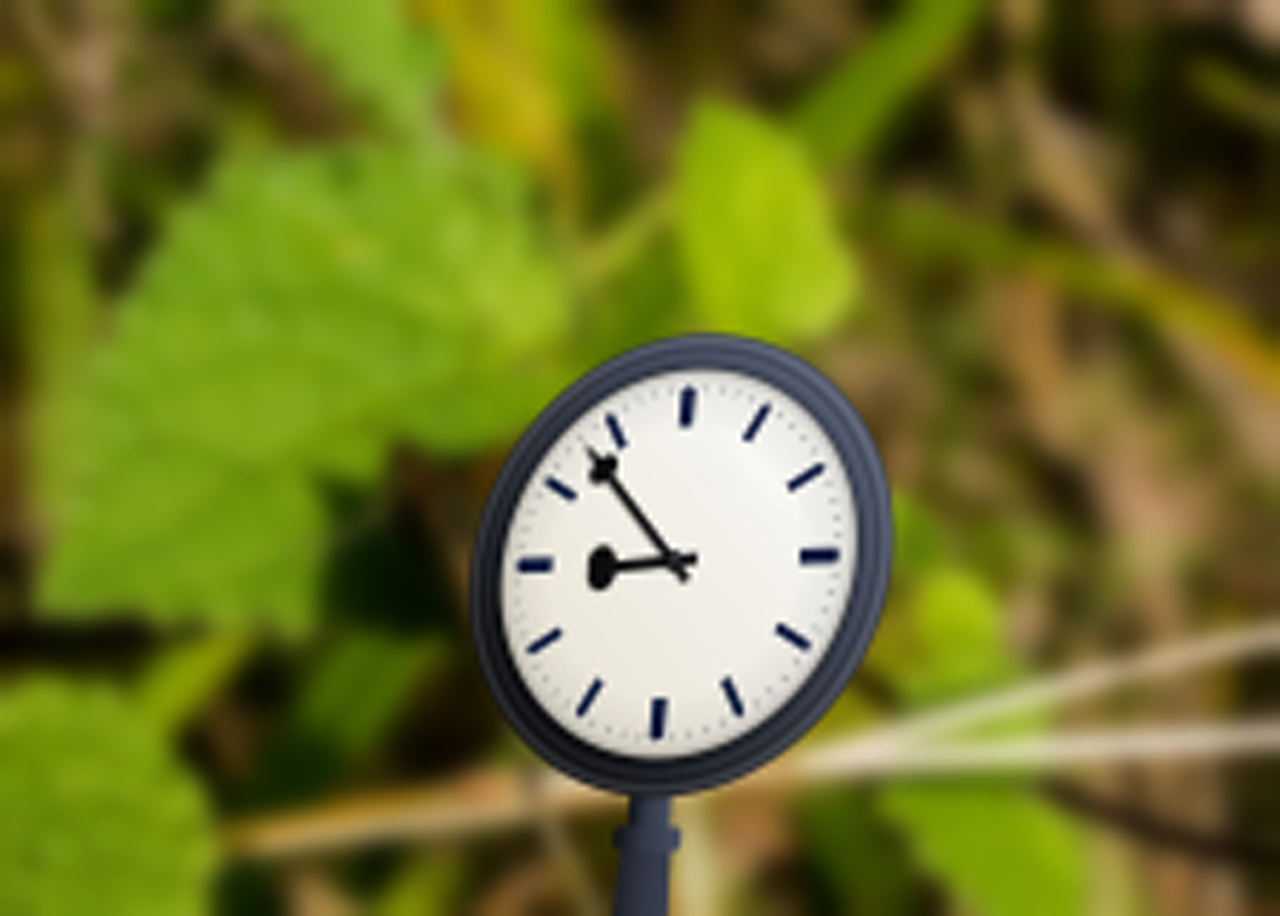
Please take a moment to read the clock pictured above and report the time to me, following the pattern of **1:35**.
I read **8:53**
